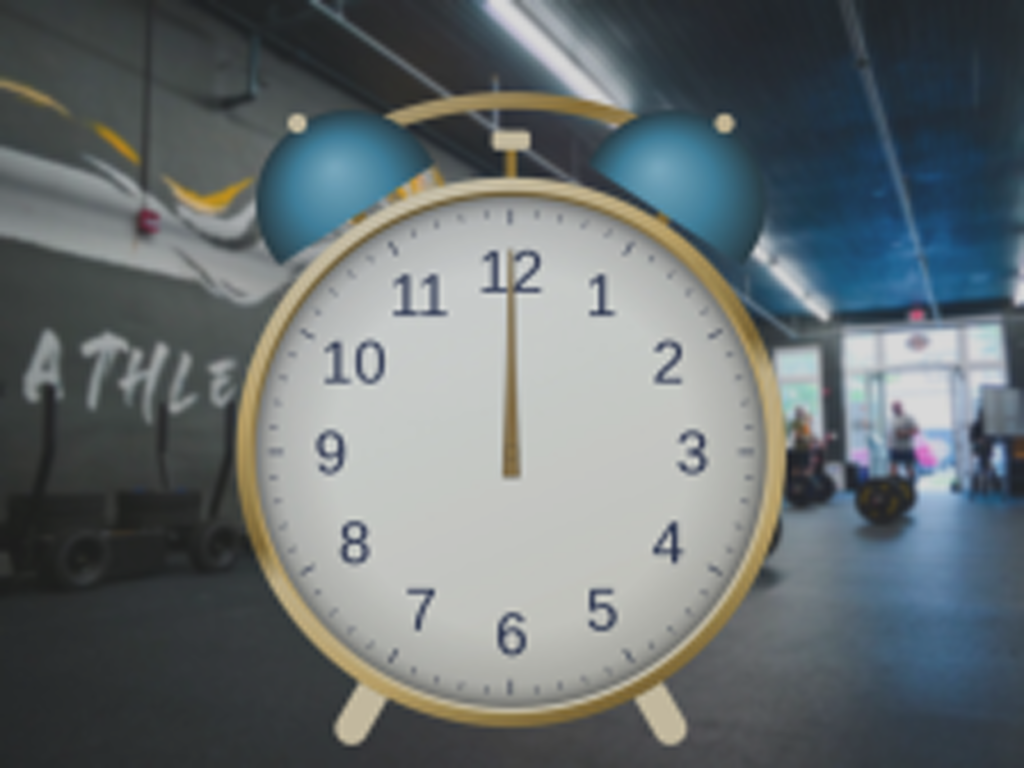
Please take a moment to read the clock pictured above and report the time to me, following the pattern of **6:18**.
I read **12:00**
